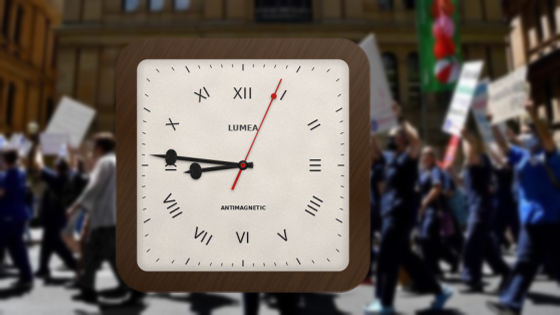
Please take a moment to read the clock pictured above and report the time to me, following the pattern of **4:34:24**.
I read **8:46:04**
